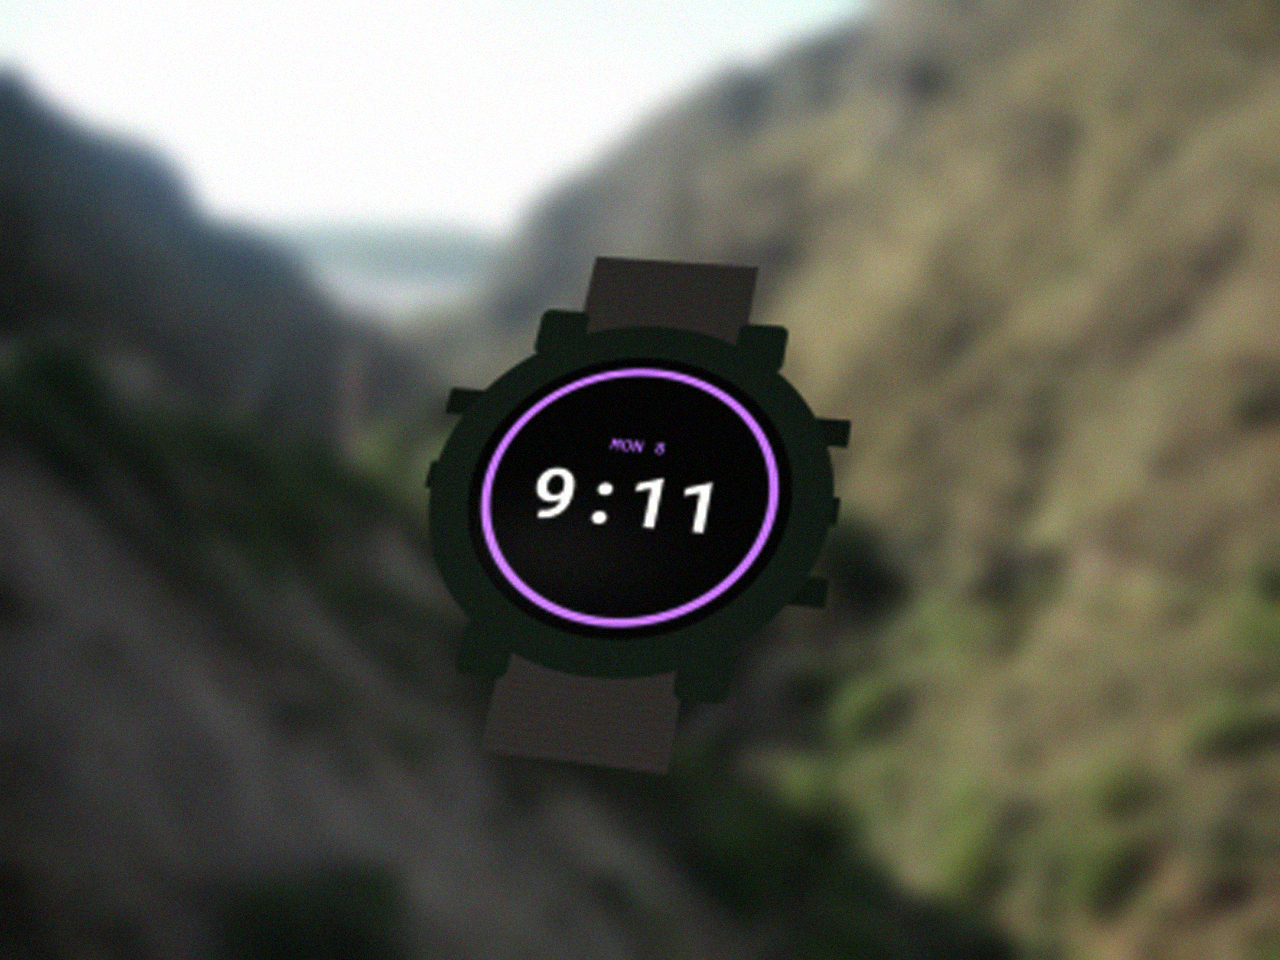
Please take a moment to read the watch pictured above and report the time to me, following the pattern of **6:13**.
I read **9:11**
